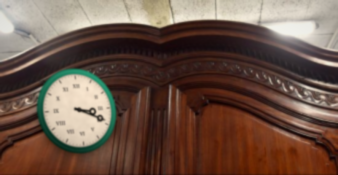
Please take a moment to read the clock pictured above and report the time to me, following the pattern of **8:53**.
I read **3:19**
